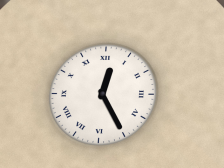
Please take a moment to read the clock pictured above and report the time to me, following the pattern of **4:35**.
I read **12:25**
